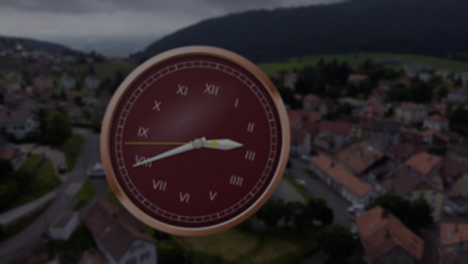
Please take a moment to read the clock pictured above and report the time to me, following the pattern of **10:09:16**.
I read **2:39:43**
